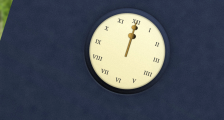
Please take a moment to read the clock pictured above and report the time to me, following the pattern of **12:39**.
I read **12:00**
